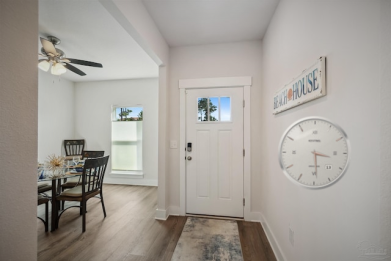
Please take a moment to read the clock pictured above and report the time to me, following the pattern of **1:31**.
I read **3:29**
